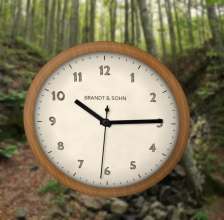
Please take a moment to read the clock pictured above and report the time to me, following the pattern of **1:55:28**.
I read **10:14:31**
